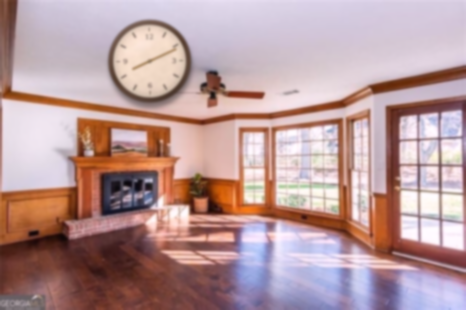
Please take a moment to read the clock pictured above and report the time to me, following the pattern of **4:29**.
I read **8:11**
